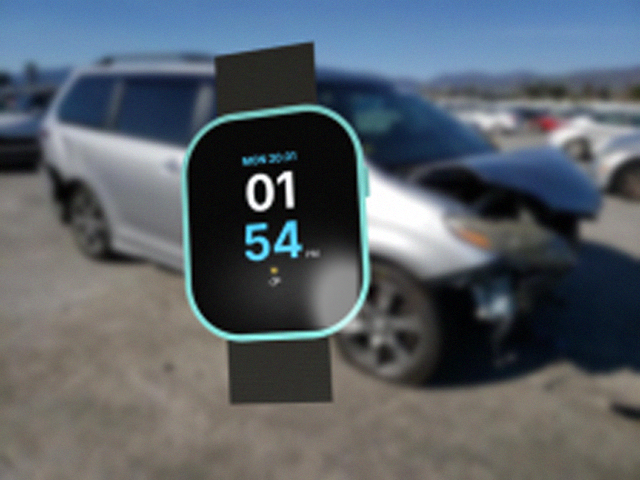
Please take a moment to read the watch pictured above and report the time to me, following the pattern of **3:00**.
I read **1:54**
